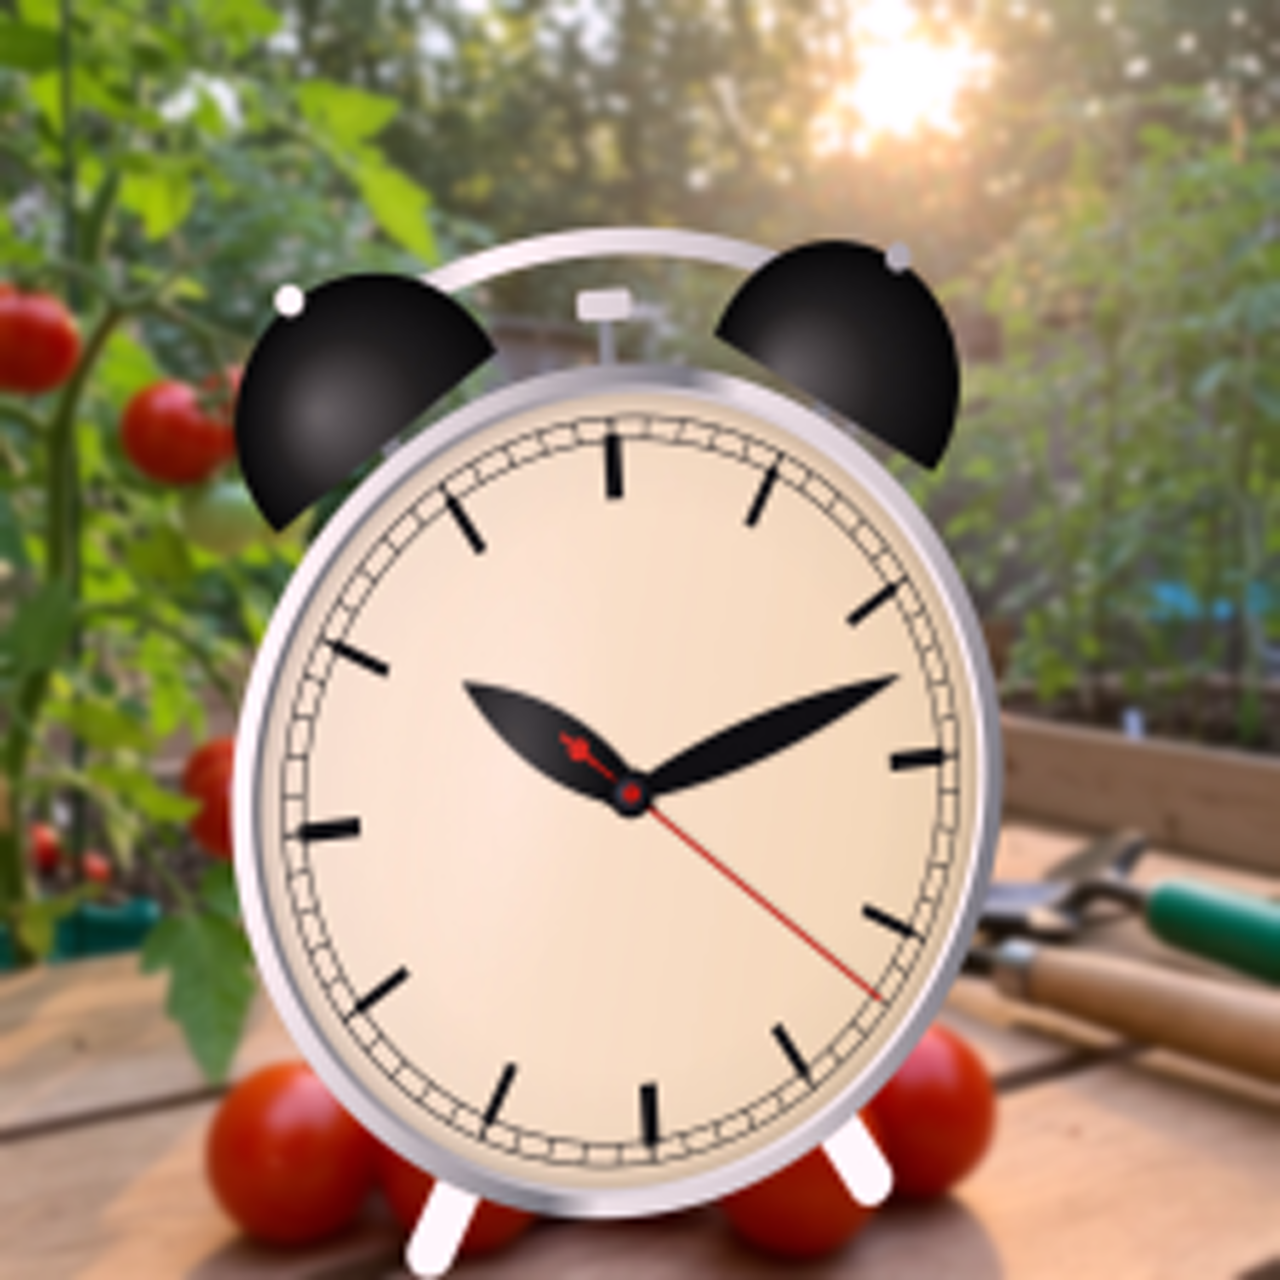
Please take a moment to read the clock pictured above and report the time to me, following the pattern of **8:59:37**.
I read **10:12:22**
